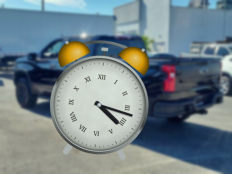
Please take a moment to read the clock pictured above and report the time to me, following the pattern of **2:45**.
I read **4:17**
